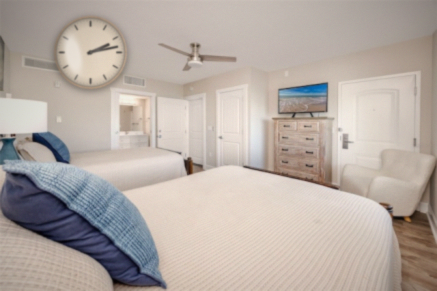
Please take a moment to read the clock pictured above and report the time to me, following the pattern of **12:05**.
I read **2:13**
